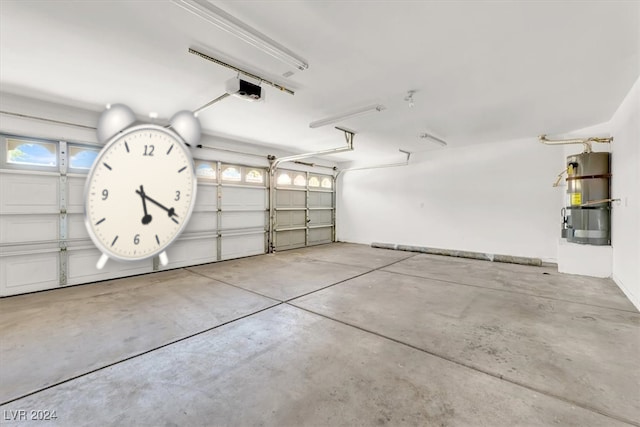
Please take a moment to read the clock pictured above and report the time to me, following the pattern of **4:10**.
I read **5:19**
